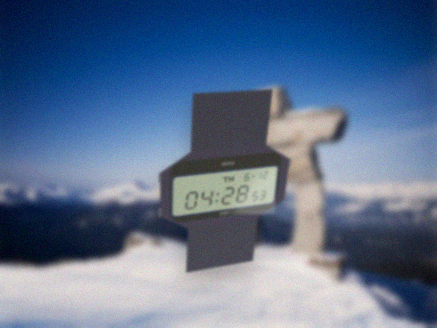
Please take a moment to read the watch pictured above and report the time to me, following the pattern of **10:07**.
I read **4:28**
